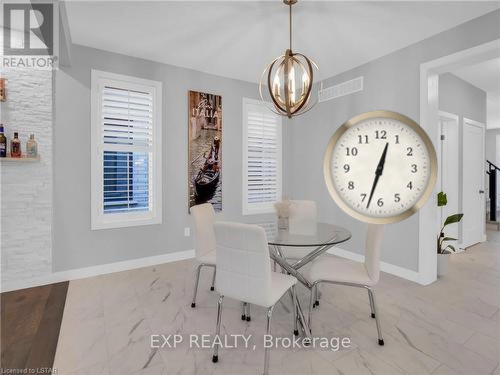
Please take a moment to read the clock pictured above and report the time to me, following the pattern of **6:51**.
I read **12:33**
